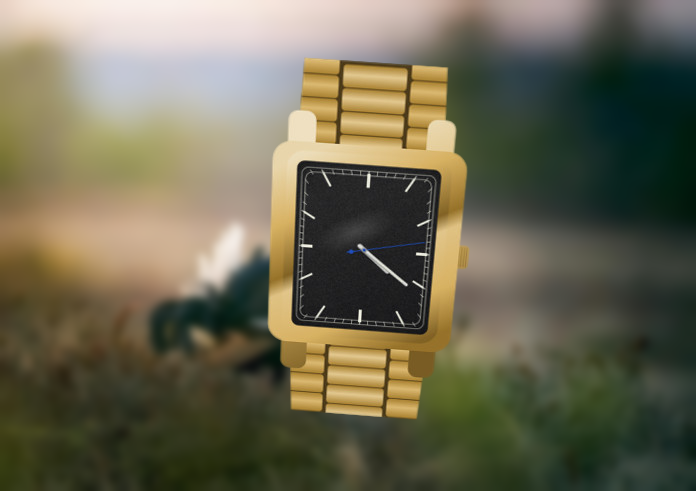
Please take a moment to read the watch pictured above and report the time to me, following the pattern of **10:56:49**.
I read **4:21:13**
